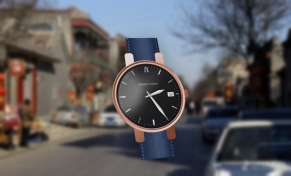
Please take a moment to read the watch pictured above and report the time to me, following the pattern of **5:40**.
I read **2:25**
